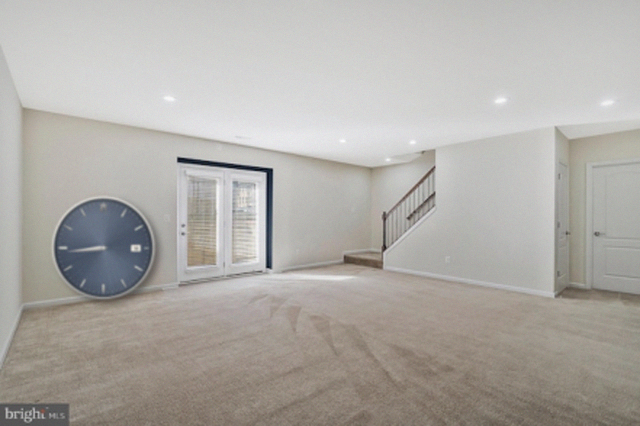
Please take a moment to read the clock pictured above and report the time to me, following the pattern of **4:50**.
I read **8:44**
